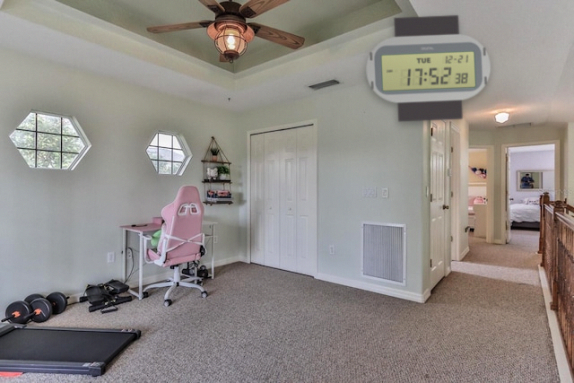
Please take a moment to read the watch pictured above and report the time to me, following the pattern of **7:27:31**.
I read **17:52:38**
